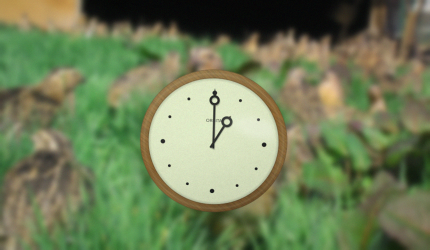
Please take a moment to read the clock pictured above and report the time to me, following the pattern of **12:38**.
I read **1:00**
